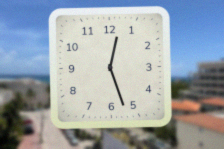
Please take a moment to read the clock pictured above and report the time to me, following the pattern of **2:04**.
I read **12:27**
